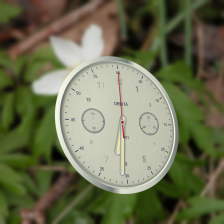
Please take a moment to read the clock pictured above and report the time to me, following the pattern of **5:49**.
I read **6:31**
